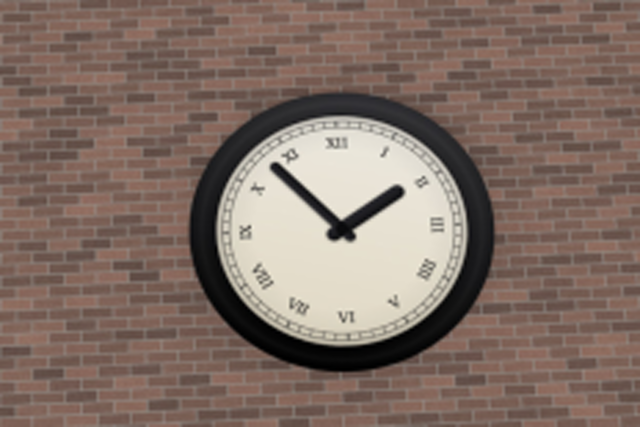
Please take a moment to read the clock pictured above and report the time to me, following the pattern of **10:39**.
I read **1:53**
